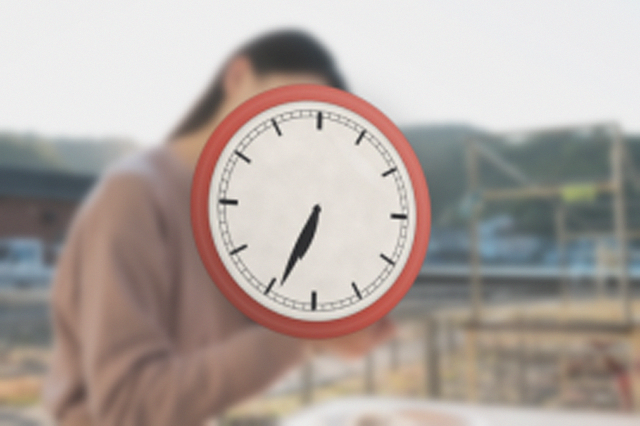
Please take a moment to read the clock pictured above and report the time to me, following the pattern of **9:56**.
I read **6:34**
